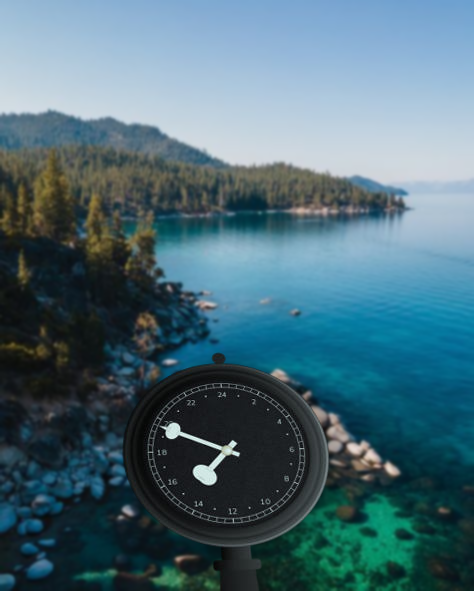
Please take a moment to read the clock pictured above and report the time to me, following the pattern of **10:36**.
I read **14:49**
